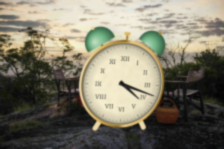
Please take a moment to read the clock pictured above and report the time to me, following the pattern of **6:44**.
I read **4:18**
